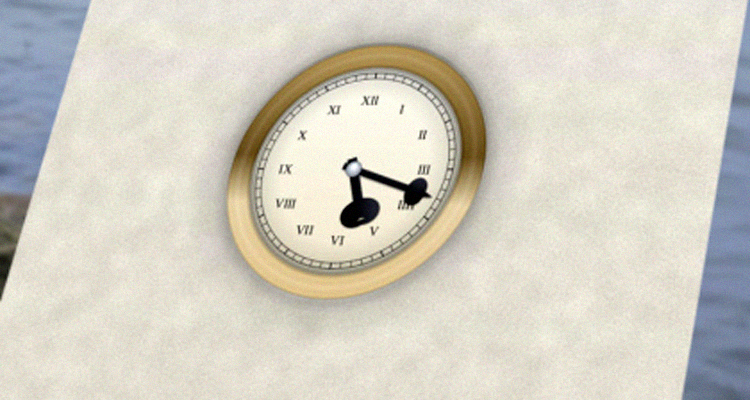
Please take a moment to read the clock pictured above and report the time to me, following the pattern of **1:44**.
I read **5:18**
